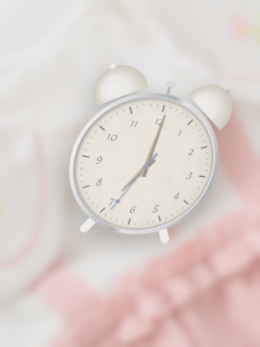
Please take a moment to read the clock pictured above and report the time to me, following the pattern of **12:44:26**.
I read **7:00:34**
